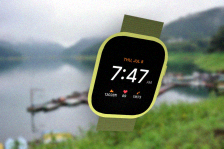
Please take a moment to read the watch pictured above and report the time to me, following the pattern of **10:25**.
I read **7:47**
